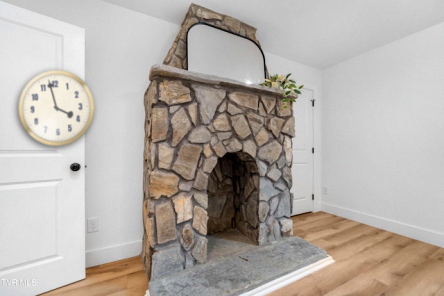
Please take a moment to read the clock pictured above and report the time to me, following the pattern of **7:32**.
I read **3:58**
